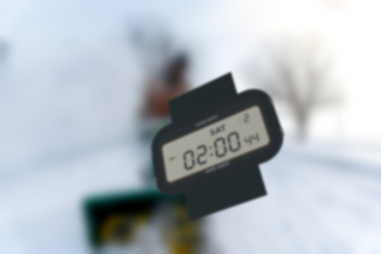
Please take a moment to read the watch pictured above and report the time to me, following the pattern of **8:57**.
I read **2:00**
